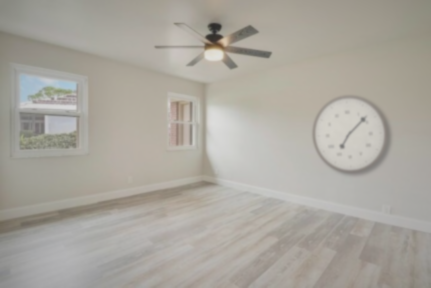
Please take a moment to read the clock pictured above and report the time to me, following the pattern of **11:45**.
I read **7:08**
